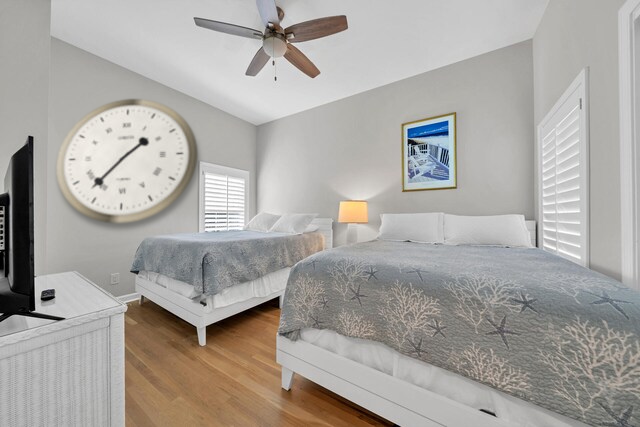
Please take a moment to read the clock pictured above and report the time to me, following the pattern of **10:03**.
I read **1:37**
